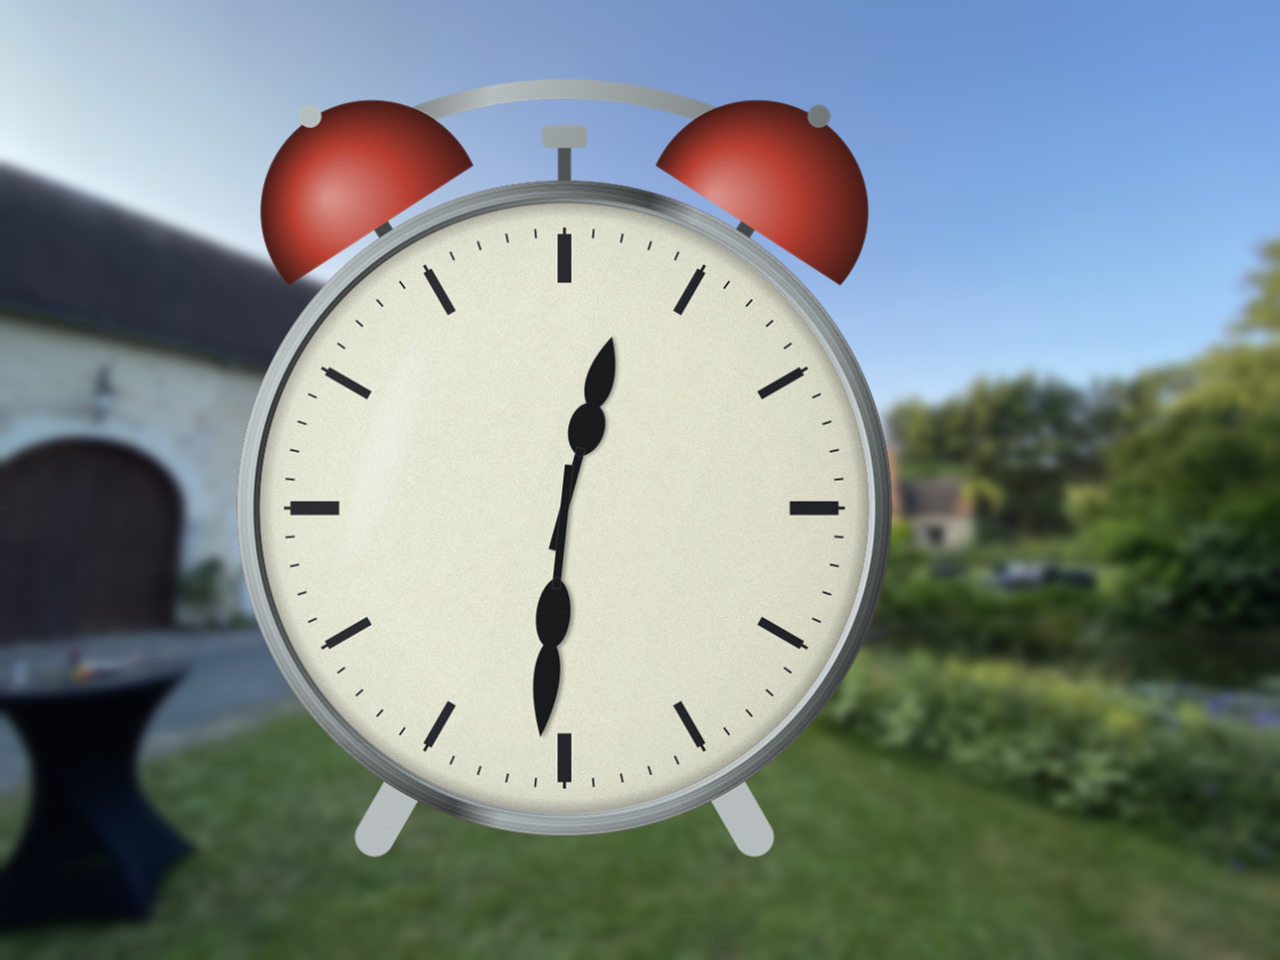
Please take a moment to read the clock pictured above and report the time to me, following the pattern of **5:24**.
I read **12:31**
